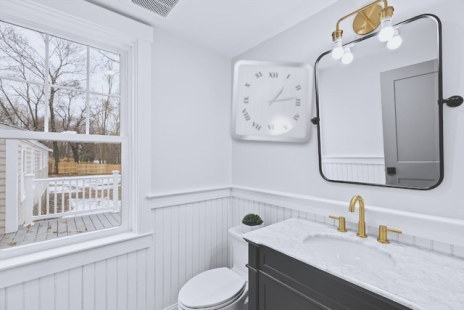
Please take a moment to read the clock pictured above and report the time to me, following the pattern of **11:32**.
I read **1:13**
